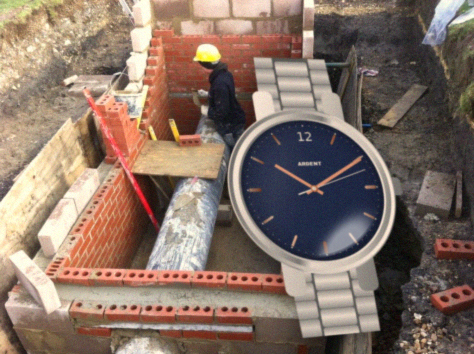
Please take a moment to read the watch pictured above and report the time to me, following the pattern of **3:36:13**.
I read **10:10:12**
